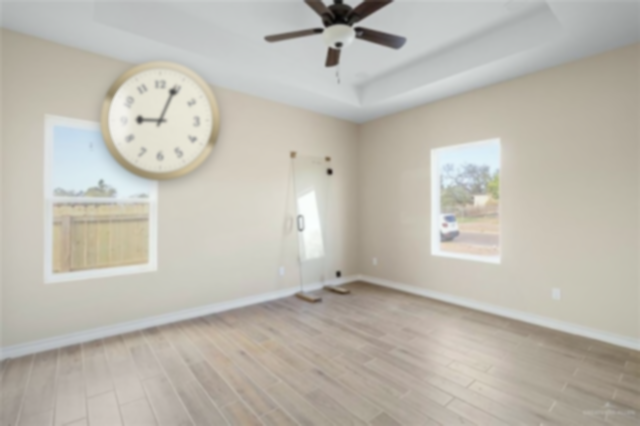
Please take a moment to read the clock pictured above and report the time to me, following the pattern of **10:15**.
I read **9:04**
